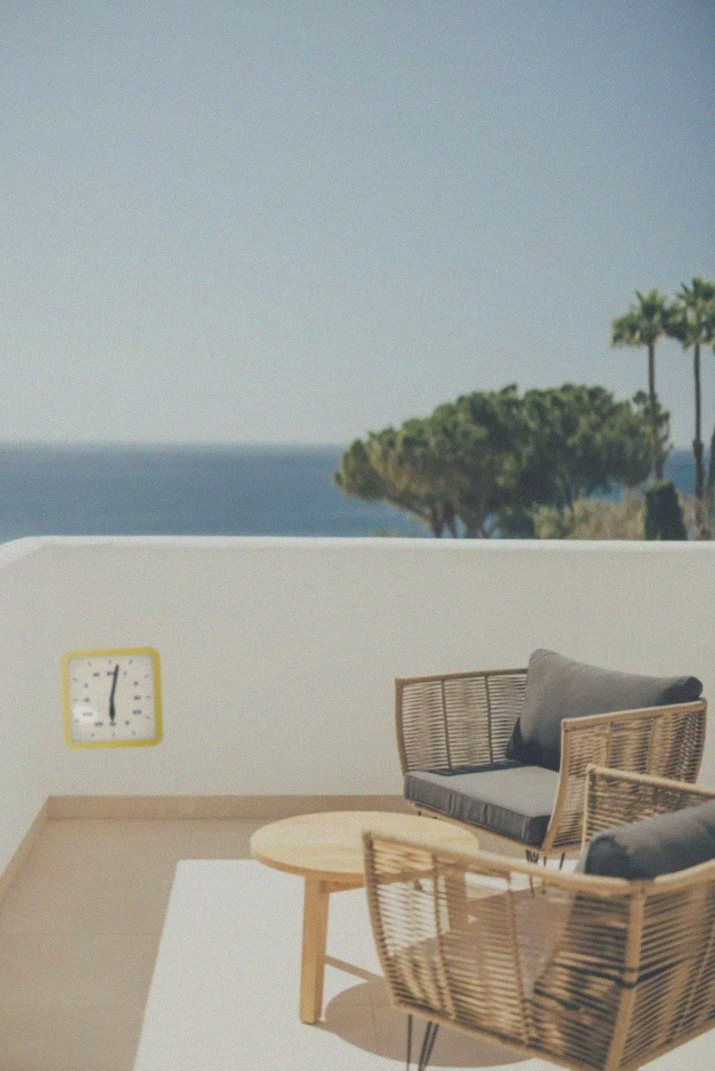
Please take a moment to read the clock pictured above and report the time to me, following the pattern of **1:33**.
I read **6:02**
